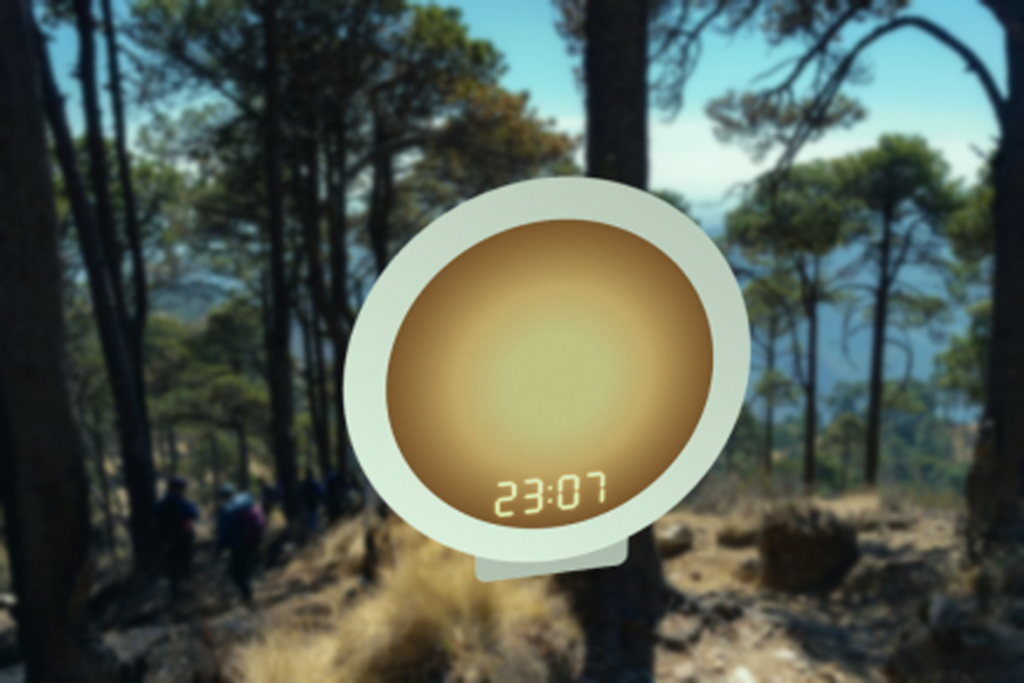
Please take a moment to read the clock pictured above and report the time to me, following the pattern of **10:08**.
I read **23:07**
